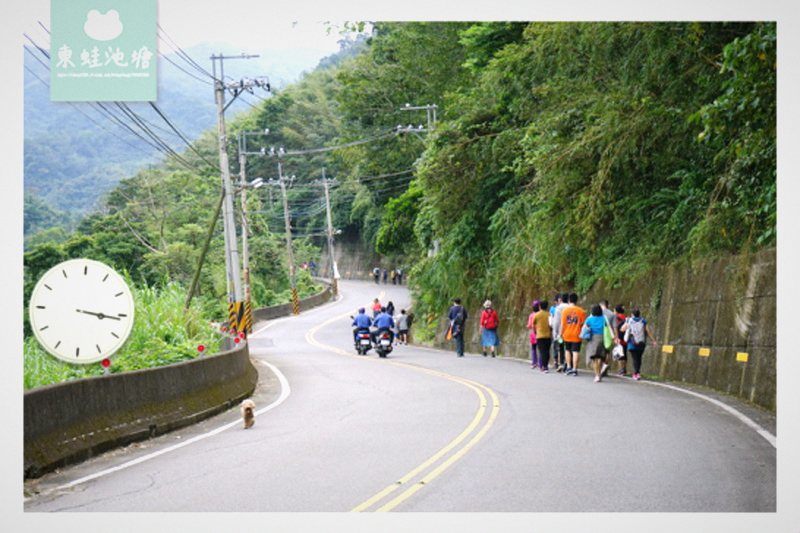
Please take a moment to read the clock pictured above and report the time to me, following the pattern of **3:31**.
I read **3:16**
